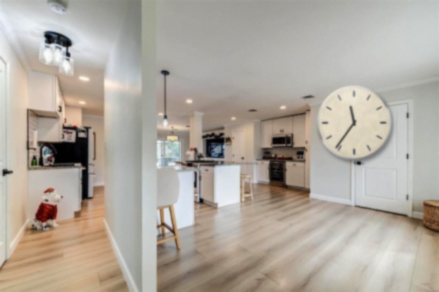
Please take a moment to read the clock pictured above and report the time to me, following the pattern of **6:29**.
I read **11:36**
